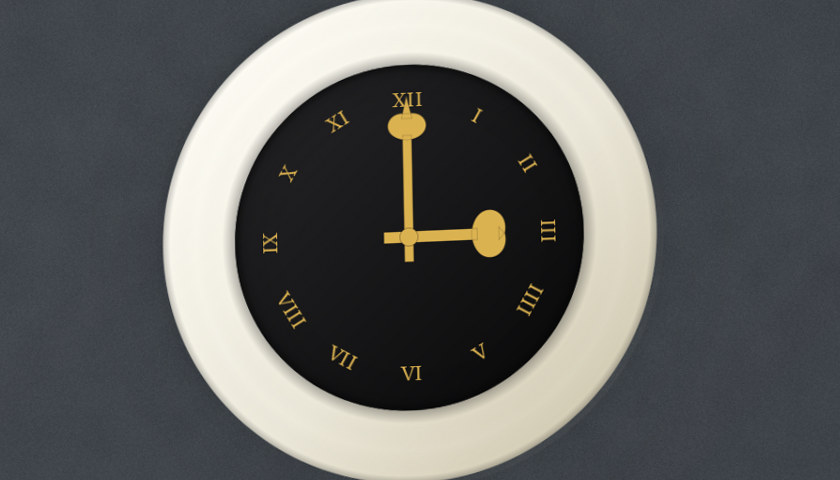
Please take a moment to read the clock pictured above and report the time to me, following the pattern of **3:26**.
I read **3:00**
